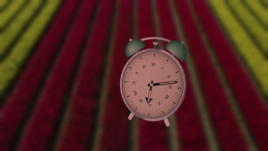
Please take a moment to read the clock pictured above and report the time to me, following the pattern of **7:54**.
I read **6:13**
